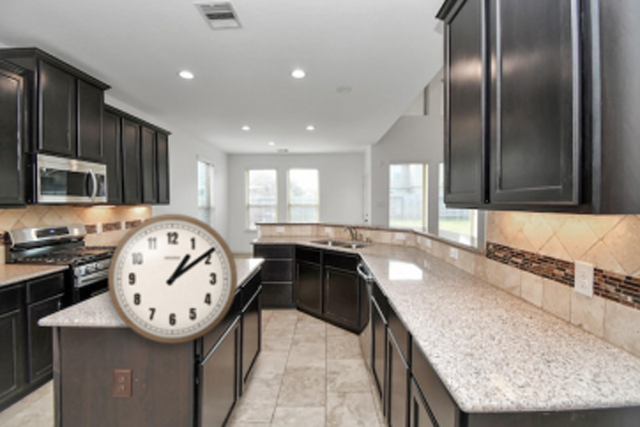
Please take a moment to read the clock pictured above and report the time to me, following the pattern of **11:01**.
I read **1:09**
